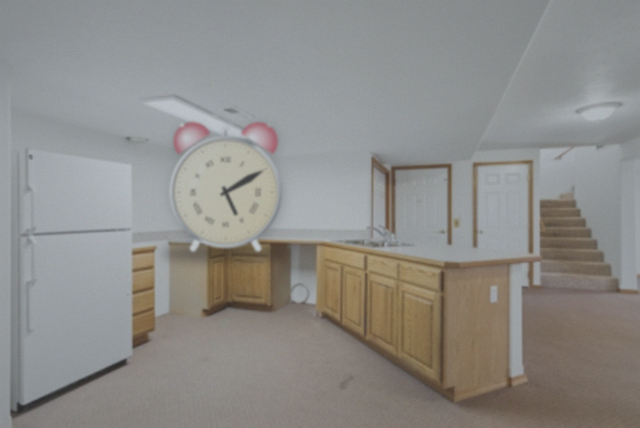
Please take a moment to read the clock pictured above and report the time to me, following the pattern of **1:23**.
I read **5:10**
